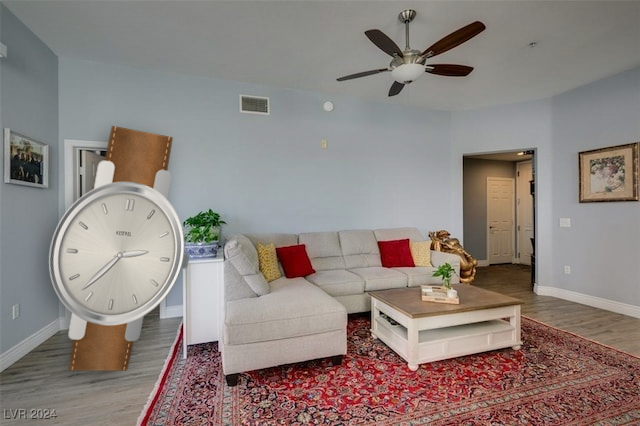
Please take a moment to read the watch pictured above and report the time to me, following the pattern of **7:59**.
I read **2:37**
